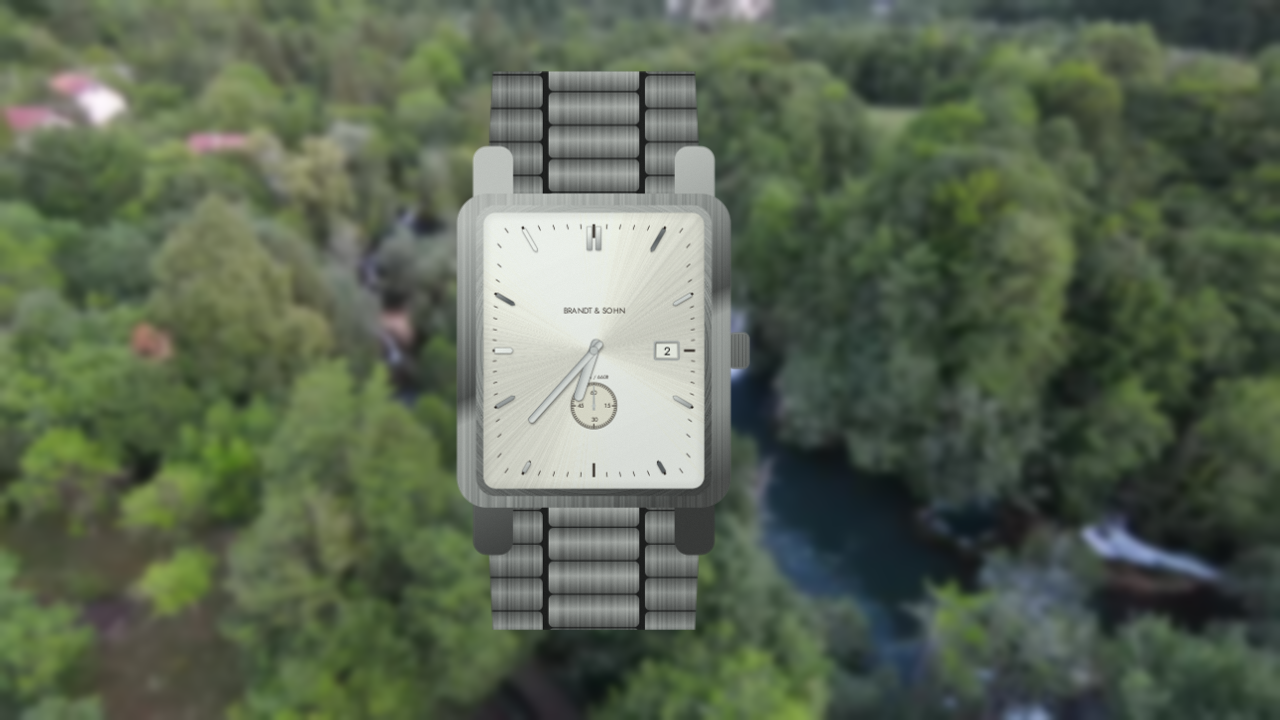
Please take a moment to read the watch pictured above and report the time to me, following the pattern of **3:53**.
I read **6:37**
